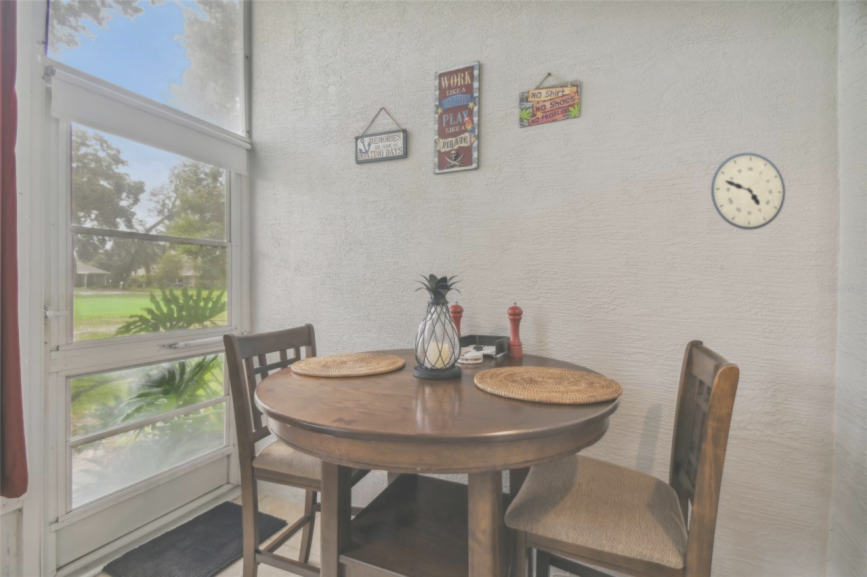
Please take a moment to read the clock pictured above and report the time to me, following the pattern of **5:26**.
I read **4:48**
